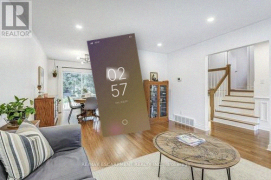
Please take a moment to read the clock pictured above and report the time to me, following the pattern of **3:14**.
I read **2:57**
